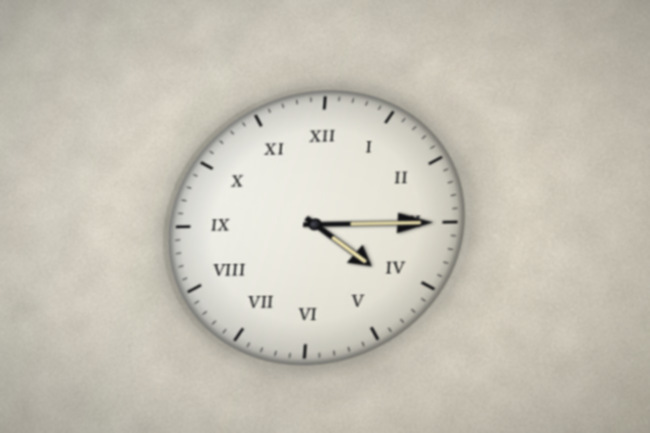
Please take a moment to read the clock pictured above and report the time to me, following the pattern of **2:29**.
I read **4:15**
